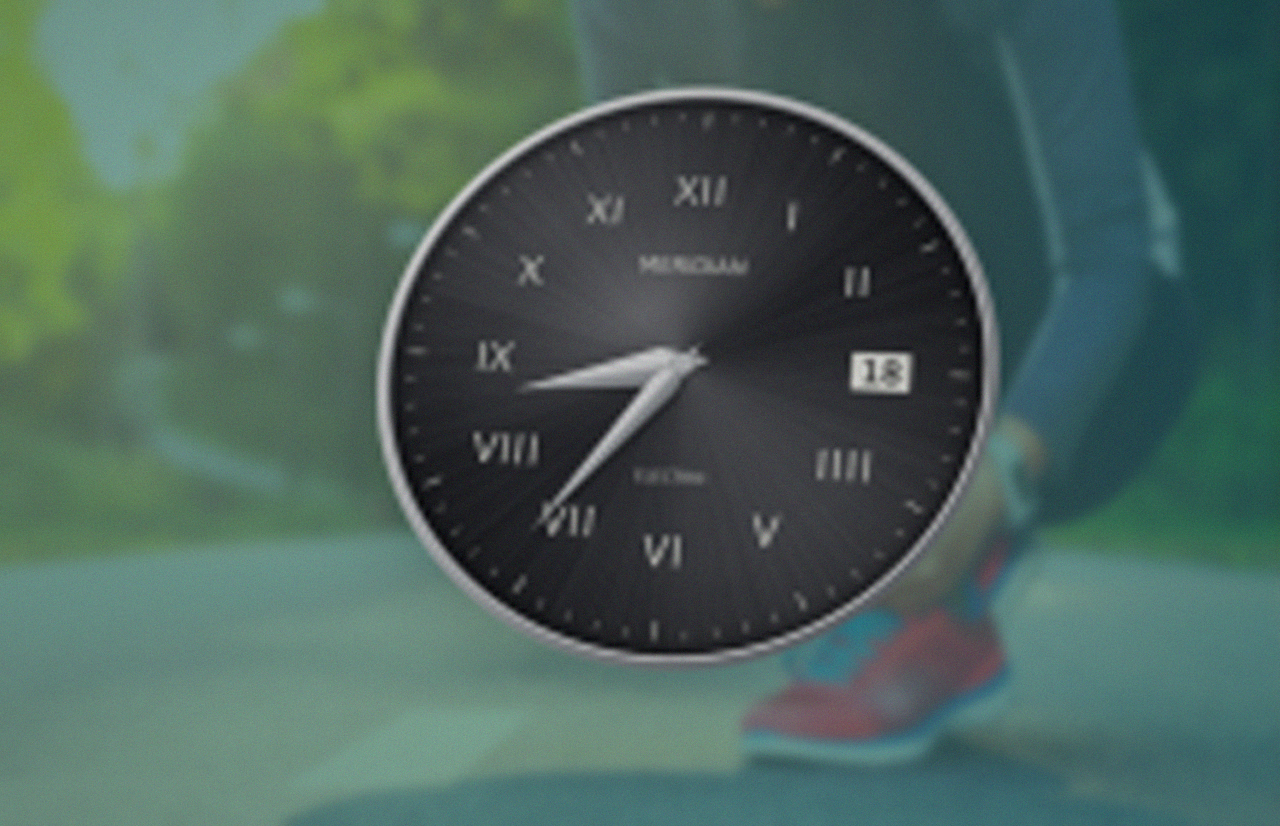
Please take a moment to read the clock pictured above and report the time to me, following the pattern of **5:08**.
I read **8:36**
